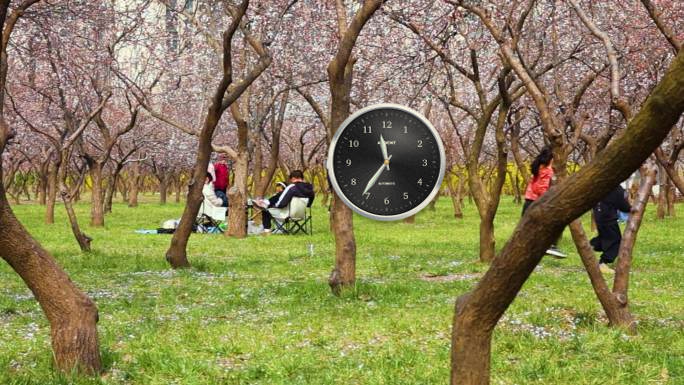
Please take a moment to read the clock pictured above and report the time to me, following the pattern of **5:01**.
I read **11:36**
